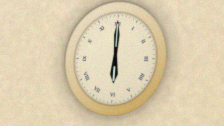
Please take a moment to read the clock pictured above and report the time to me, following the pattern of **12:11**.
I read **6:00**
